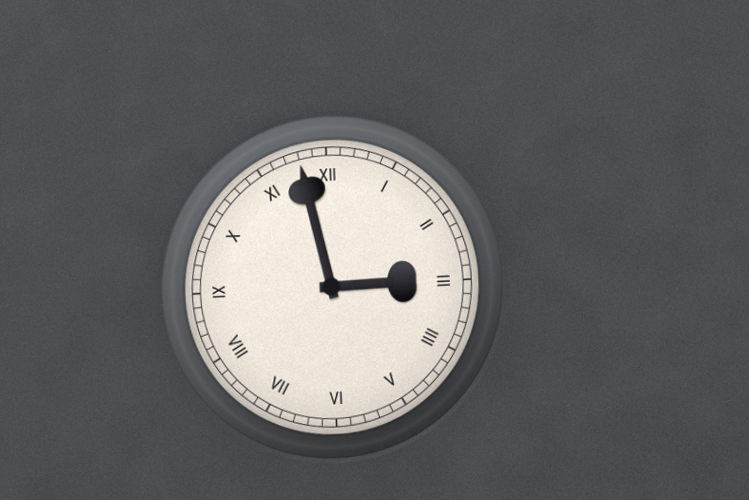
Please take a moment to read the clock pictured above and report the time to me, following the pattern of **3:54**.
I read **2:58**
